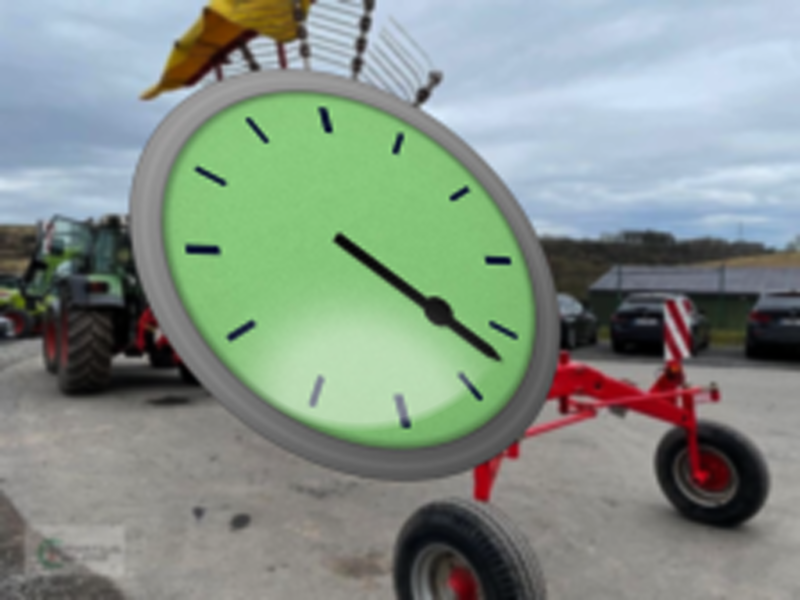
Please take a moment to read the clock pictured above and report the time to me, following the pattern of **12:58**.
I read **4:22**
